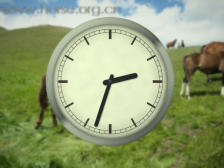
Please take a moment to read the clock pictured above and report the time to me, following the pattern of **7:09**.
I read **2:33**
